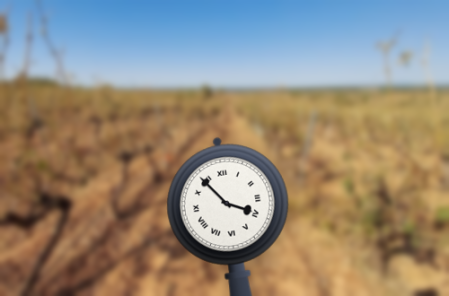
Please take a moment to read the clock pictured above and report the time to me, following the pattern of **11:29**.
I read **3:54**
